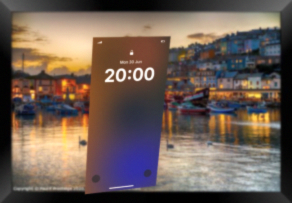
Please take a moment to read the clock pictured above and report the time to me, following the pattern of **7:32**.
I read **20:00**
